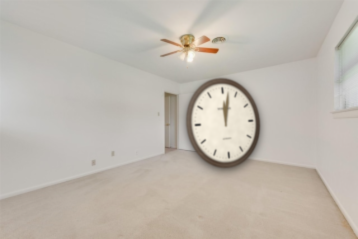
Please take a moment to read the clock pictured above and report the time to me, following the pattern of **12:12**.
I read **12:02**
